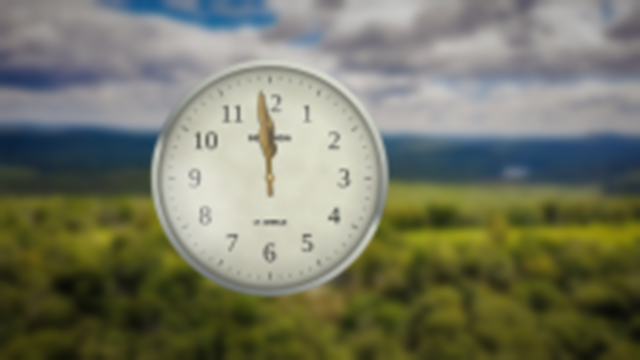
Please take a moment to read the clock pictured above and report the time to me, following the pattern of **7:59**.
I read **11:59**
